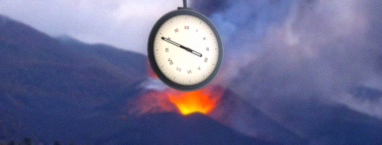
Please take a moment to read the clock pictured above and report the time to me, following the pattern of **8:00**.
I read **3:49**
